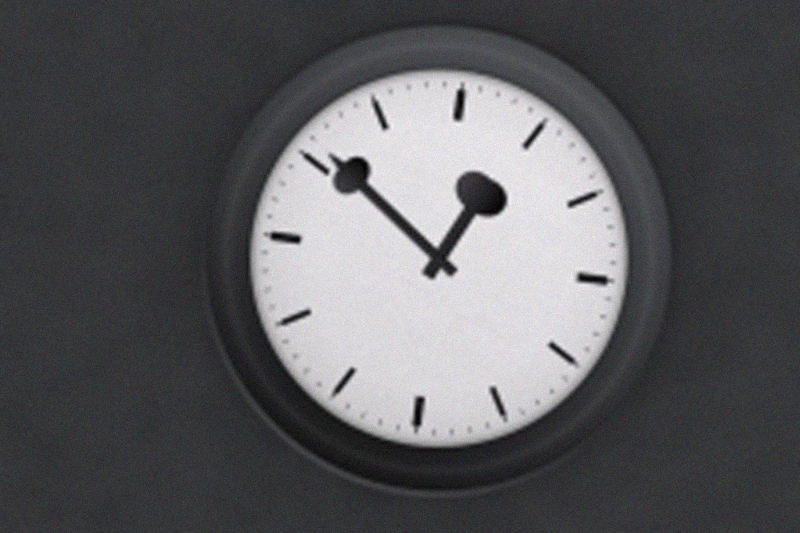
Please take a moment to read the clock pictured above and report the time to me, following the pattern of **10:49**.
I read **12:51**
